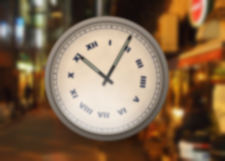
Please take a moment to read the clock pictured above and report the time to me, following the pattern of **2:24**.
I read **11:09**
